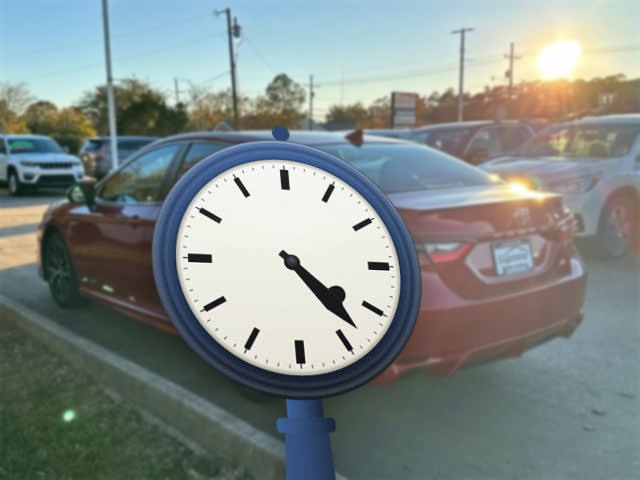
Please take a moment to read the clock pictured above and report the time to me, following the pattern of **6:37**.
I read **4:23**
